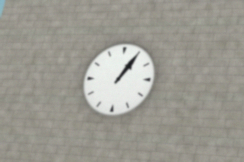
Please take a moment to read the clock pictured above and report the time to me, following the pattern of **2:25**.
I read **1:05**
